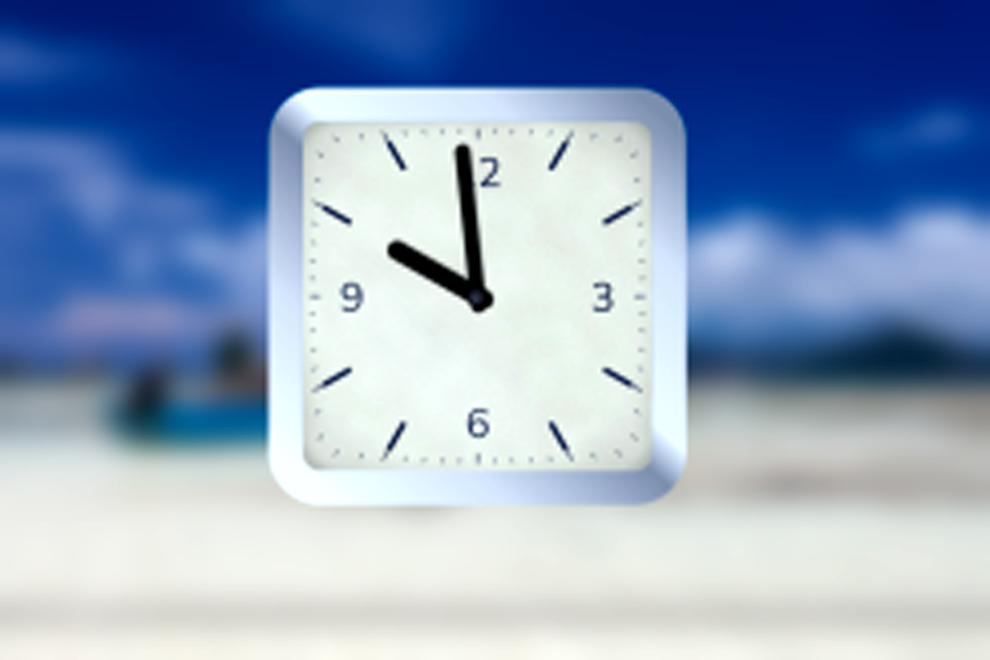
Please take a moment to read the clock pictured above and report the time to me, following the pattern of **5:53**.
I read **9:59**
